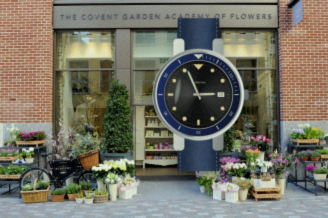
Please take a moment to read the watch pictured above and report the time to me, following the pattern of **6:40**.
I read **2:56**
